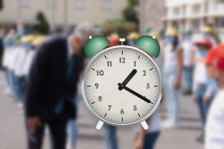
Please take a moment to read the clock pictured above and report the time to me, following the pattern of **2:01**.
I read **1:20**
